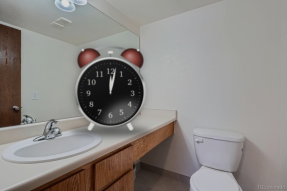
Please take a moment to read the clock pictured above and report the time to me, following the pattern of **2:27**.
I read **12:02**
